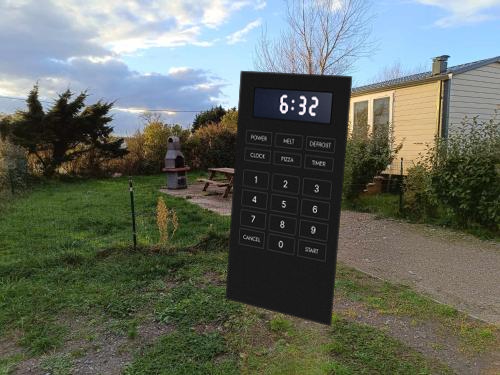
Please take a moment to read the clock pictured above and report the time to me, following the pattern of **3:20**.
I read **6:32**
